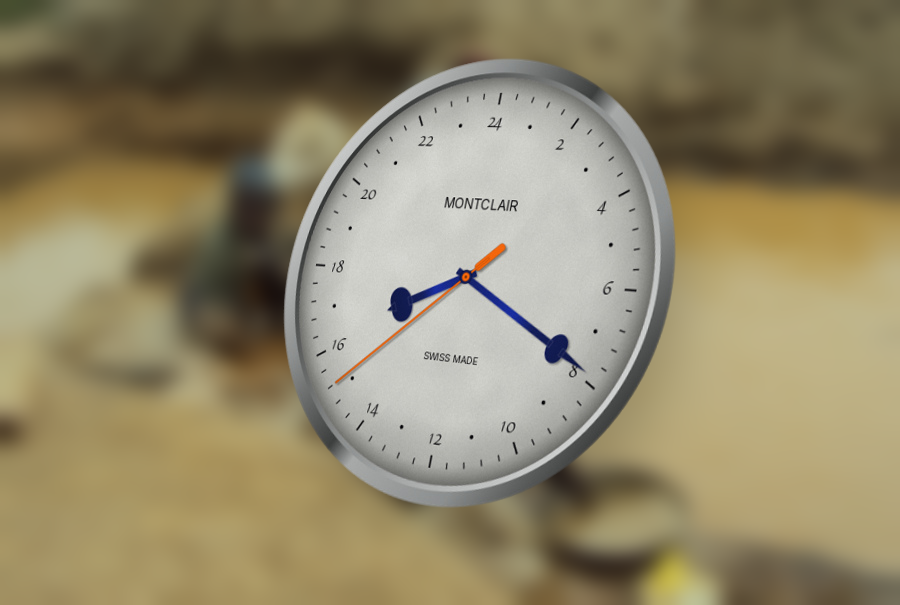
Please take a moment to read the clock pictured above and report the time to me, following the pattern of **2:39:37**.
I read **16:19:38**
